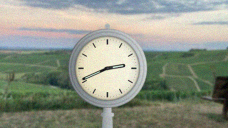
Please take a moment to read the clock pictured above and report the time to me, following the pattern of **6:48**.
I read **2:41**
